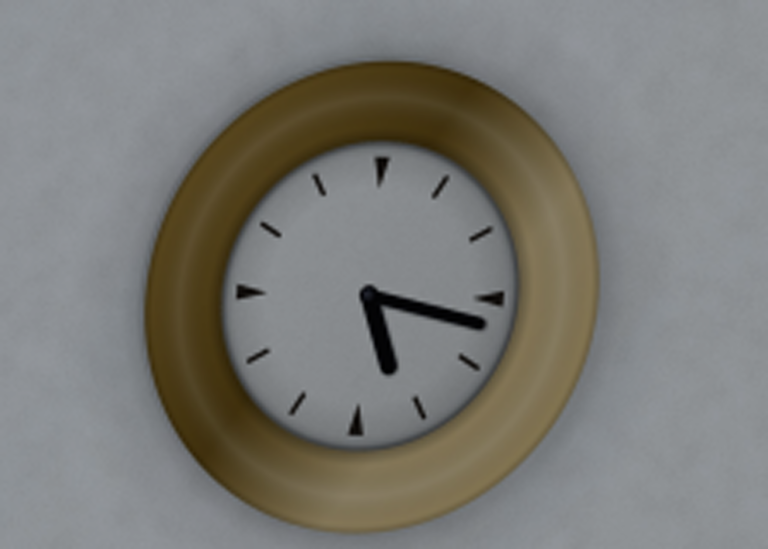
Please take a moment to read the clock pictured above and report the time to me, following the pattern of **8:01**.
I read **5:17**
